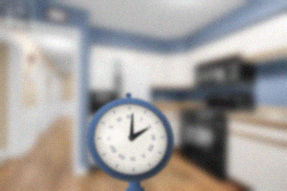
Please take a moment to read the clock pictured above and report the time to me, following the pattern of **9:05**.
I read **2:01**
